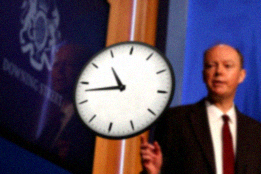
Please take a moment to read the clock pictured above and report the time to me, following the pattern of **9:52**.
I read **10:43**
